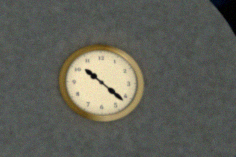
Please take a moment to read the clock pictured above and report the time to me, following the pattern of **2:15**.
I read **10:22**
